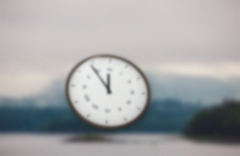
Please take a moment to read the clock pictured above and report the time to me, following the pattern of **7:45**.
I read **11:54**
